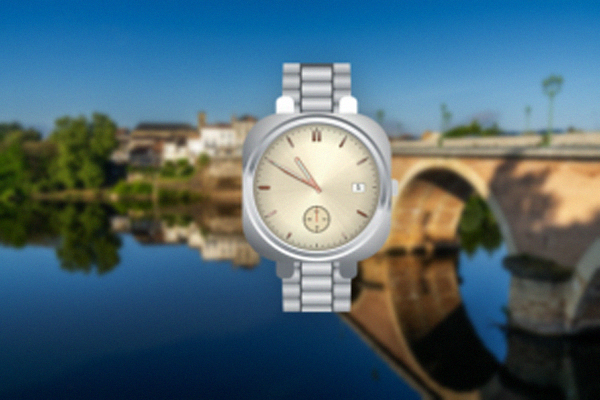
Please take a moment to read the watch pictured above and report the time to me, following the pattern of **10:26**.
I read **10:50**
